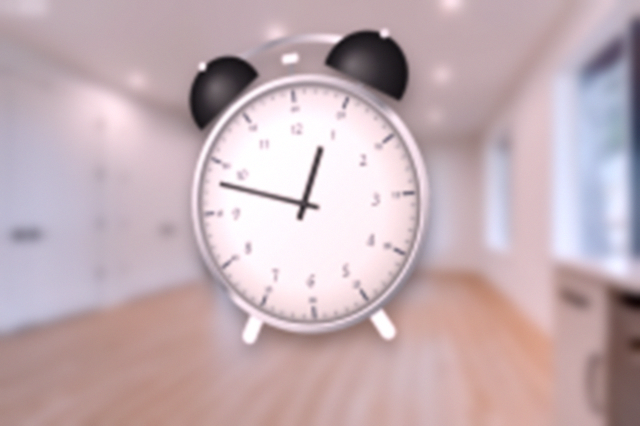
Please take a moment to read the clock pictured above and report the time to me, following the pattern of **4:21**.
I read **12:48**
